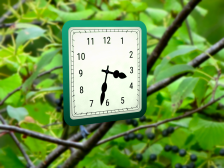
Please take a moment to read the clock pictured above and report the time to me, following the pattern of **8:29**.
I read **3:32**
